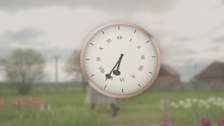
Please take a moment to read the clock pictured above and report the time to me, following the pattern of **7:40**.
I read **6:36**
